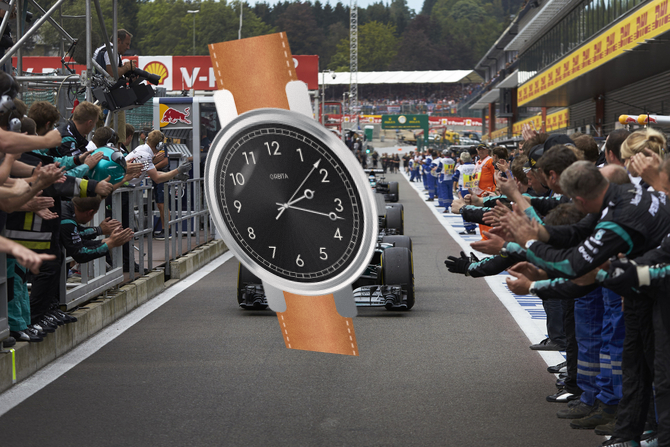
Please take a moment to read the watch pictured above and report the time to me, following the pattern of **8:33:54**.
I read **2:17:08**
